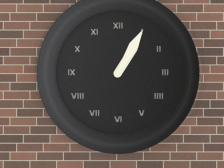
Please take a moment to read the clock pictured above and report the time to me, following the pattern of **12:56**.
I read **1:05**
